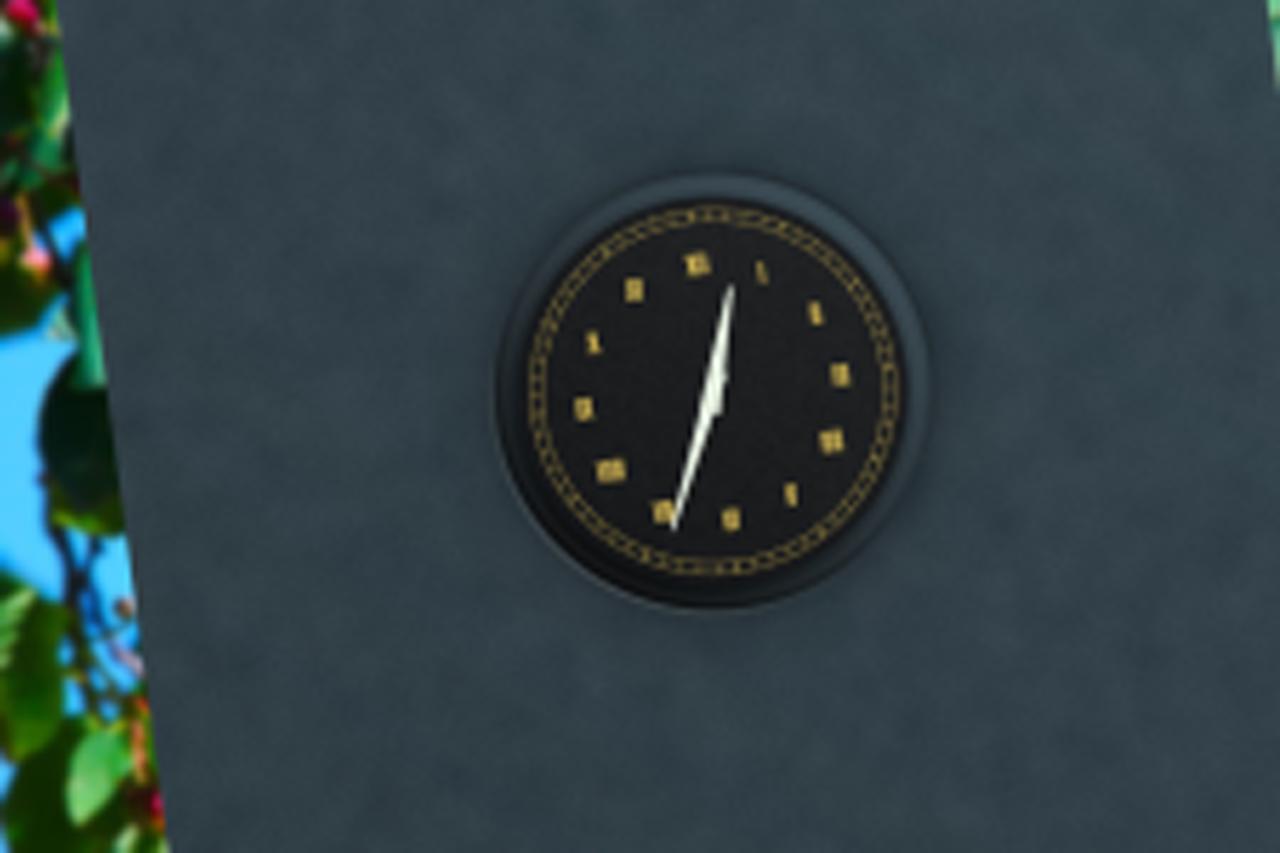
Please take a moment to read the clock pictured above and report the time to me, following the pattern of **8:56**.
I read **12:34**
